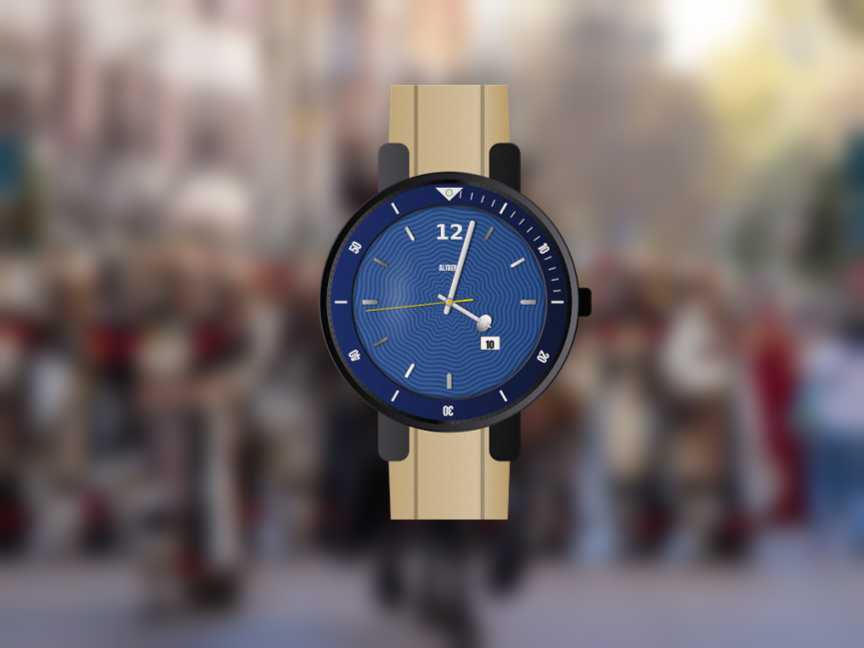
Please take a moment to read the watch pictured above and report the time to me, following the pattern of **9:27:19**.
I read **4:02:44**
